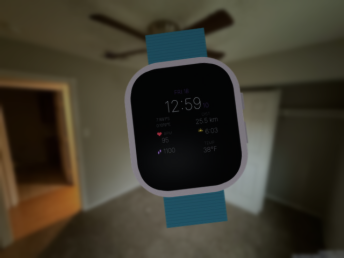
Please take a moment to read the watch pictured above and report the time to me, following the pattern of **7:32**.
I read **12:59**
